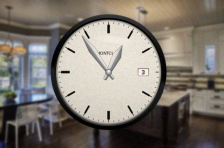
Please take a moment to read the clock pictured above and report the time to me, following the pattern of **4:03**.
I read **12:54**
